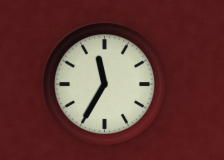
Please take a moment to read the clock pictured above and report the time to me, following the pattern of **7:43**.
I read **11:35**
